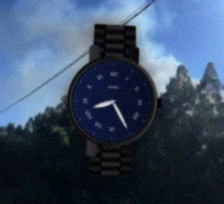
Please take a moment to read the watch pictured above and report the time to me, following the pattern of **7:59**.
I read **8:25**
